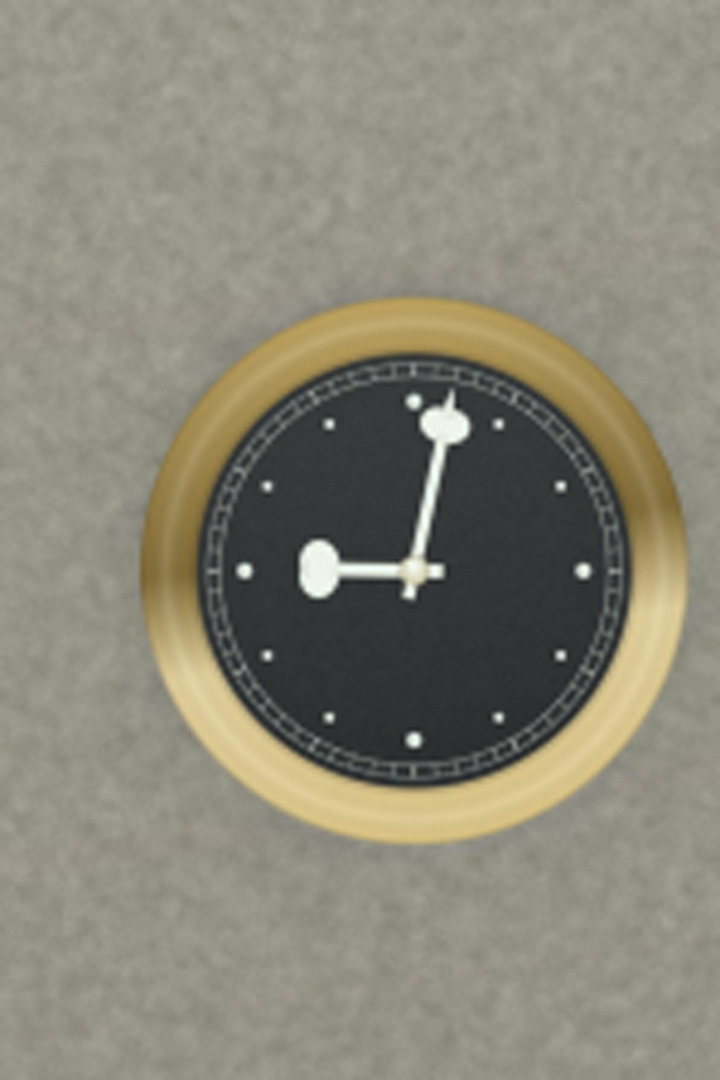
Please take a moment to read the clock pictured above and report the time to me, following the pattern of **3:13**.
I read **9:02**
